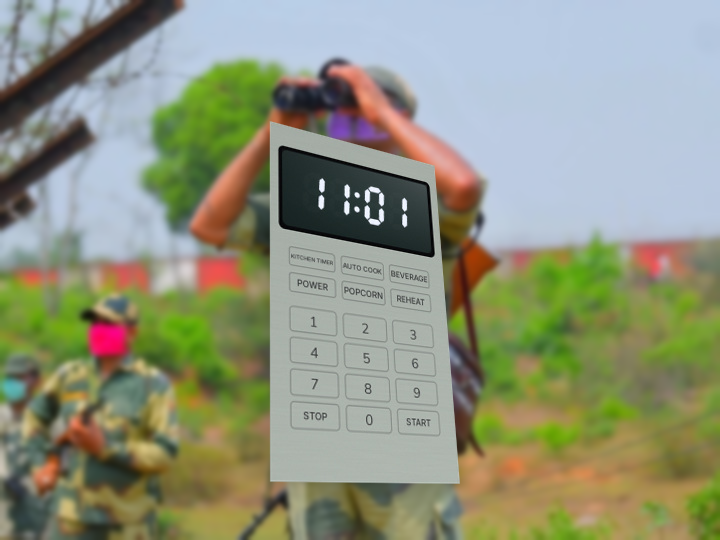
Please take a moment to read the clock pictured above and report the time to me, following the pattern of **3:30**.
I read **11:01**
